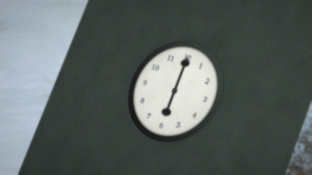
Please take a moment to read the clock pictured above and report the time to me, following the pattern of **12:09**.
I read **6:00**
